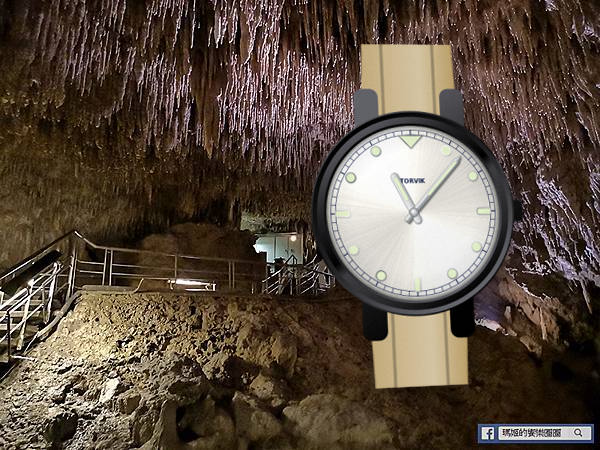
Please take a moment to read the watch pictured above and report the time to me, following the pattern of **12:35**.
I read **11:07**
